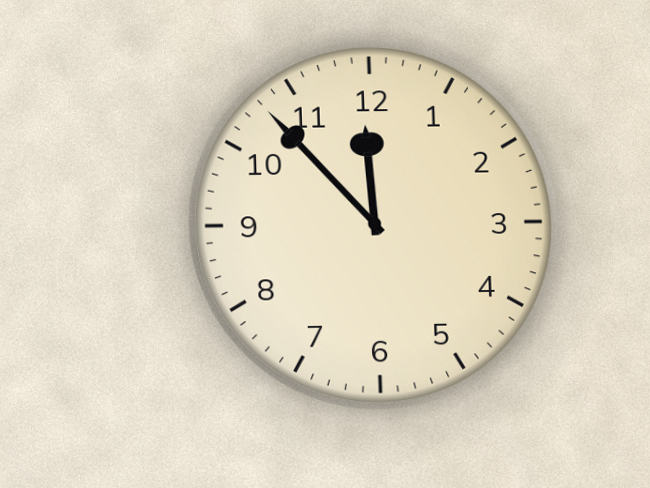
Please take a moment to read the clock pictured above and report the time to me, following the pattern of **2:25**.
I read **11:53**
